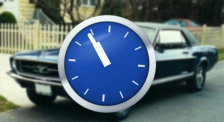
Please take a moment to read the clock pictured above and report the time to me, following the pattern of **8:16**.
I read **10:54**
